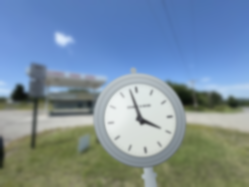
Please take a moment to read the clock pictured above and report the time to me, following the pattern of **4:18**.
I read **3:58**
